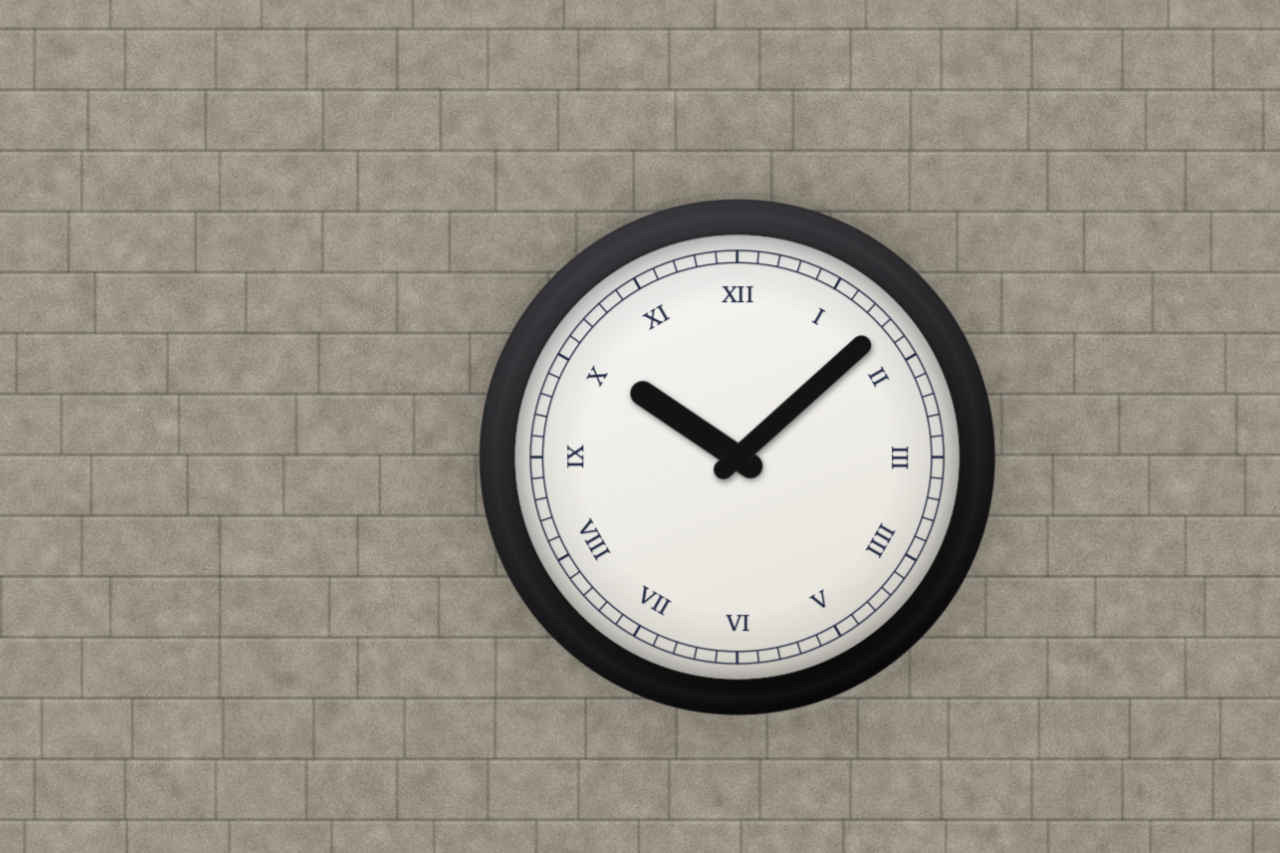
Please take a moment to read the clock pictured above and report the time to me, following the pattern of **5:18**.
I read **10:08**
